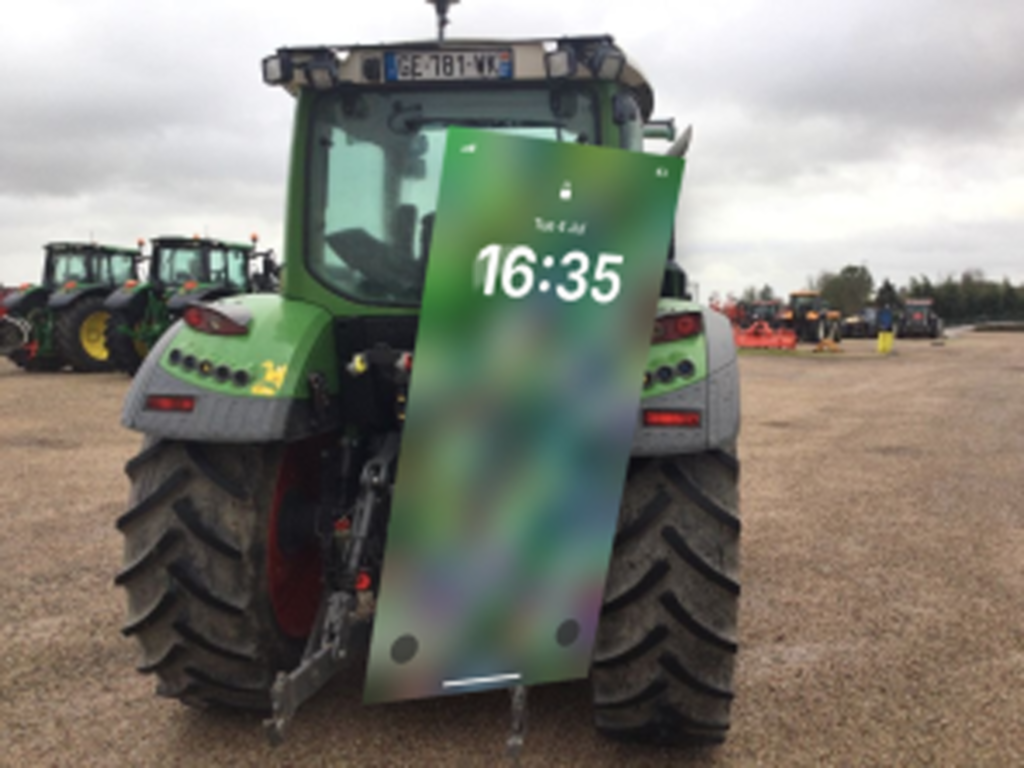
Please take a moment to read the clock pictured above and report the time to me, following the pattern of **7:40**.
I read **16:35**
